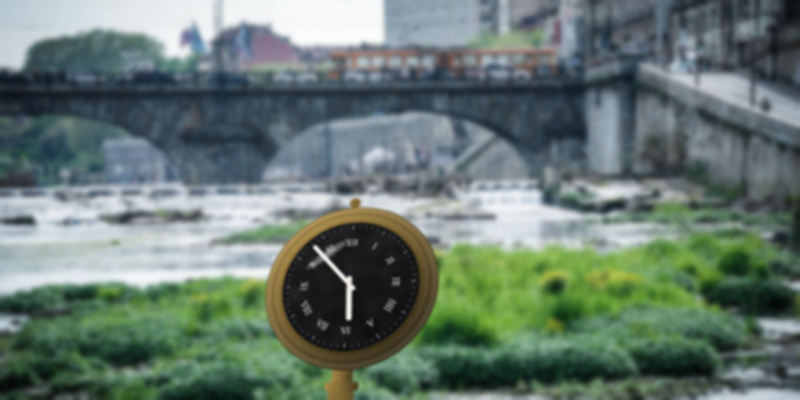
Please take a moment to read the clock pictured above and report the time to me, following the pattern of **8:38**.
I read **5:53**
